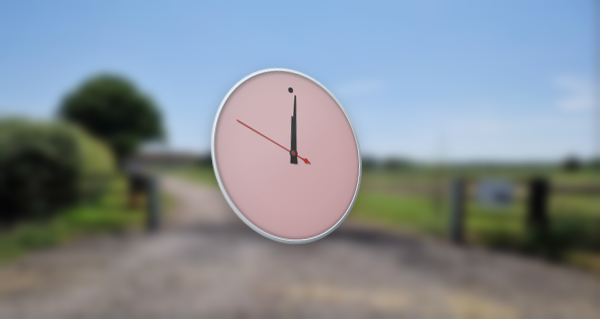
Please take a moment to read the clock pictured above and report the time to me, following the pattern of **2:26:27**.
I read **12:00:49**
